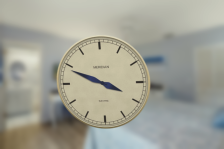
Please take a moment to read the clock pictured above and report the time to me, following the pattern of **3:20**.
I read **3:49**
